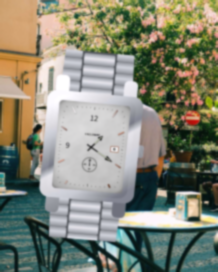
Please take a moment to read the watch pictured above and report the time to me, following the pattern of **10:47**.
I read **1:20**
